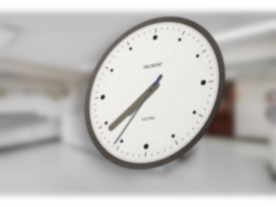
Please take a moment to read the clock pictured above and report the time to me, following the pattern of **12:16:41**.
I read **7:38:36**
